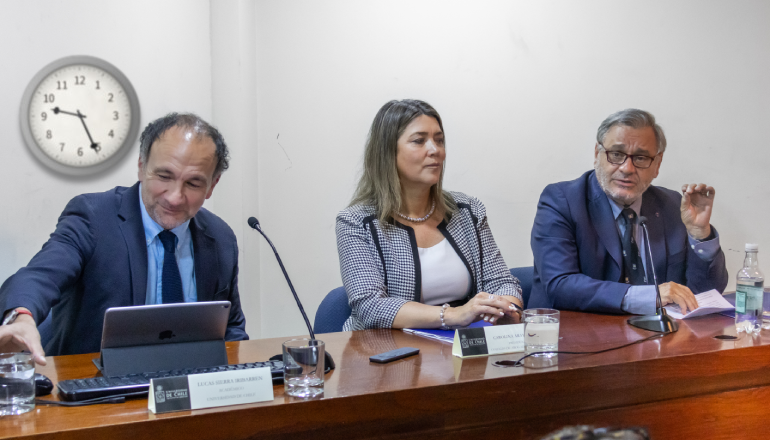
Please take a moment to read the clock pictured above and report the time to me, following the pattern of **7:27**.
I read **9:26**
